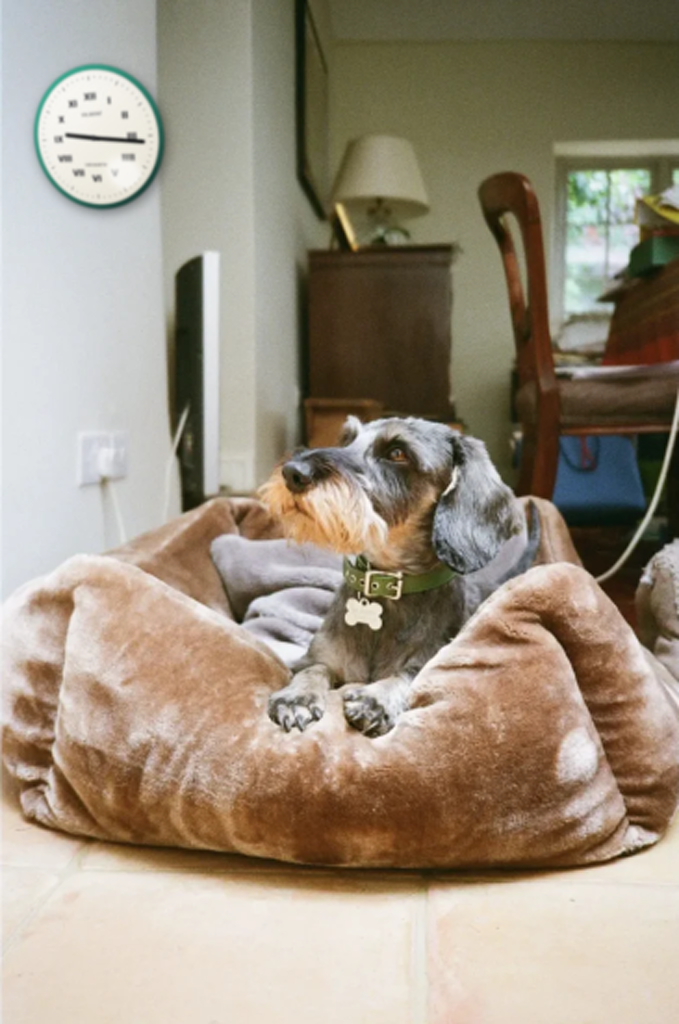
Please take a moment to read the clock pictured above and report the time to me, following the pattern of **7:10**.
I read **9:16**
